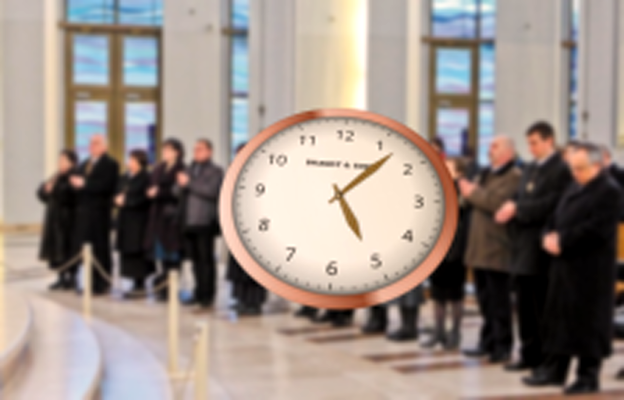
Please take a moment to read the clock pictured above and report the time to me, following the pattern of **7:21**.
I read **5:07**
